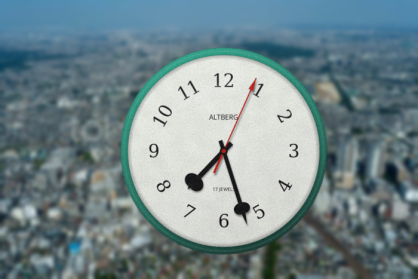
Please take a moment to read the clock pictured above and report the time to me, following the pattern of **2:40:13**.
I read **7:27:04**
